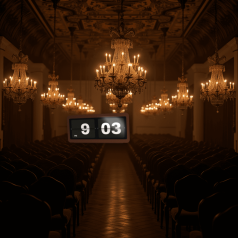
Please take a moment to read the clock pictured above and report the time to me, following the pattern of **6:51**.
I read **9:03**
